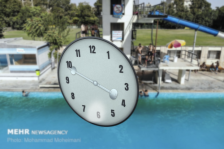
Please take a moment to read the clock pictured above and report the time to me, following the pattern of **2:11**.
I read **3:49**
